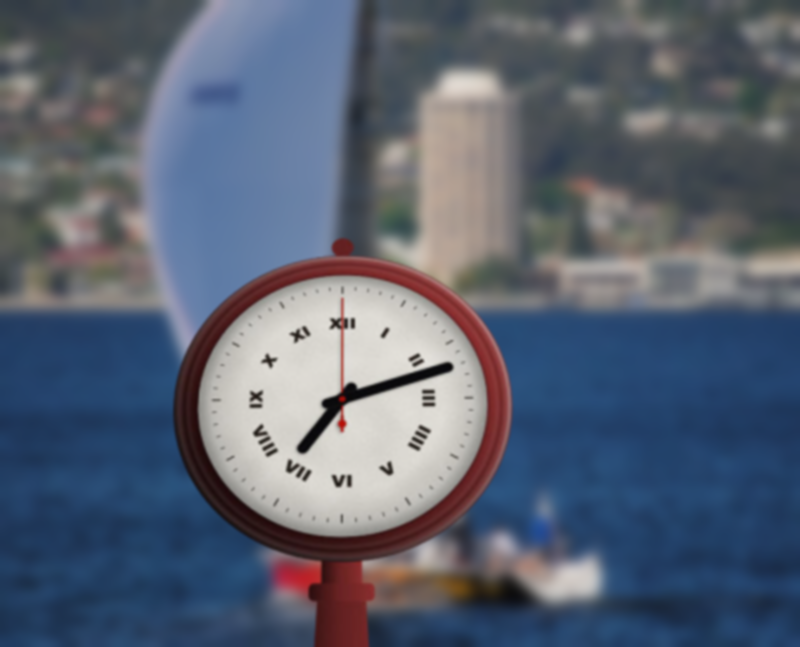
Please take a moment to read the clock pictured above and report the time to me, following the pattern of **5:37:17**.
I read **7:12:00**
